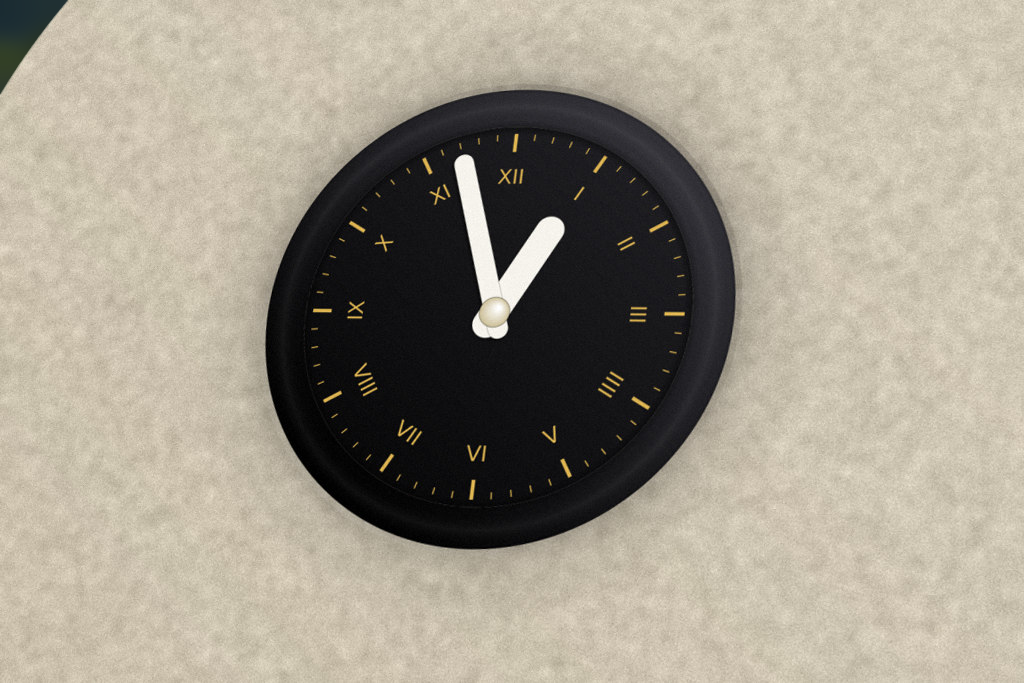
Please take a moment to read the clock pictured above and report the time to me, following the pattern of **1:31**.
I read **12:57**
